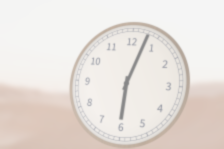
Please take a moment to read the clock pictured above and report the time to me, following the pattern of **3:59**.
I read **6:03**
